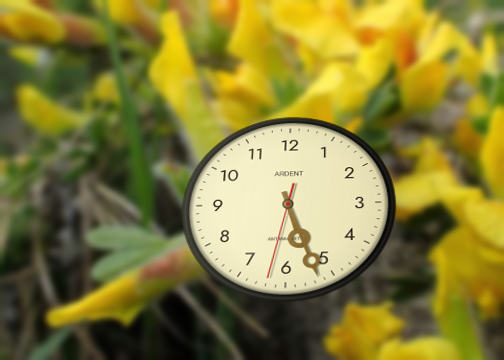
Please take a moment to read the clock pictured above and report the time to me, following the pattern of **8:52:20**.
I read **5:26:32**
